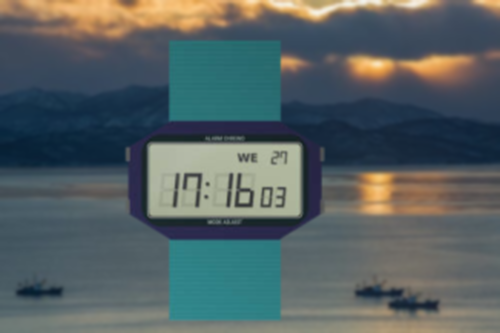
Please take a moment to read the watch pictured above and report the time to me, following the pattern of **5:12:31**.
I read **17:16:03**
